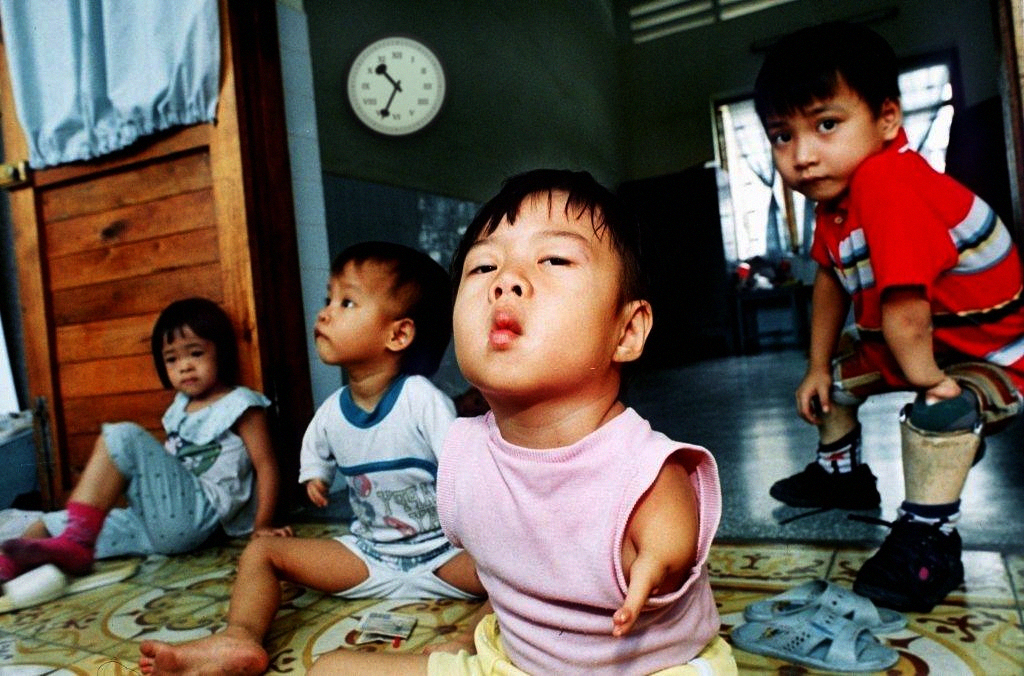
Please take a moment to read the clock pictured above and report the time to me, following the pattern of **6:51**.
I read **10:34**
